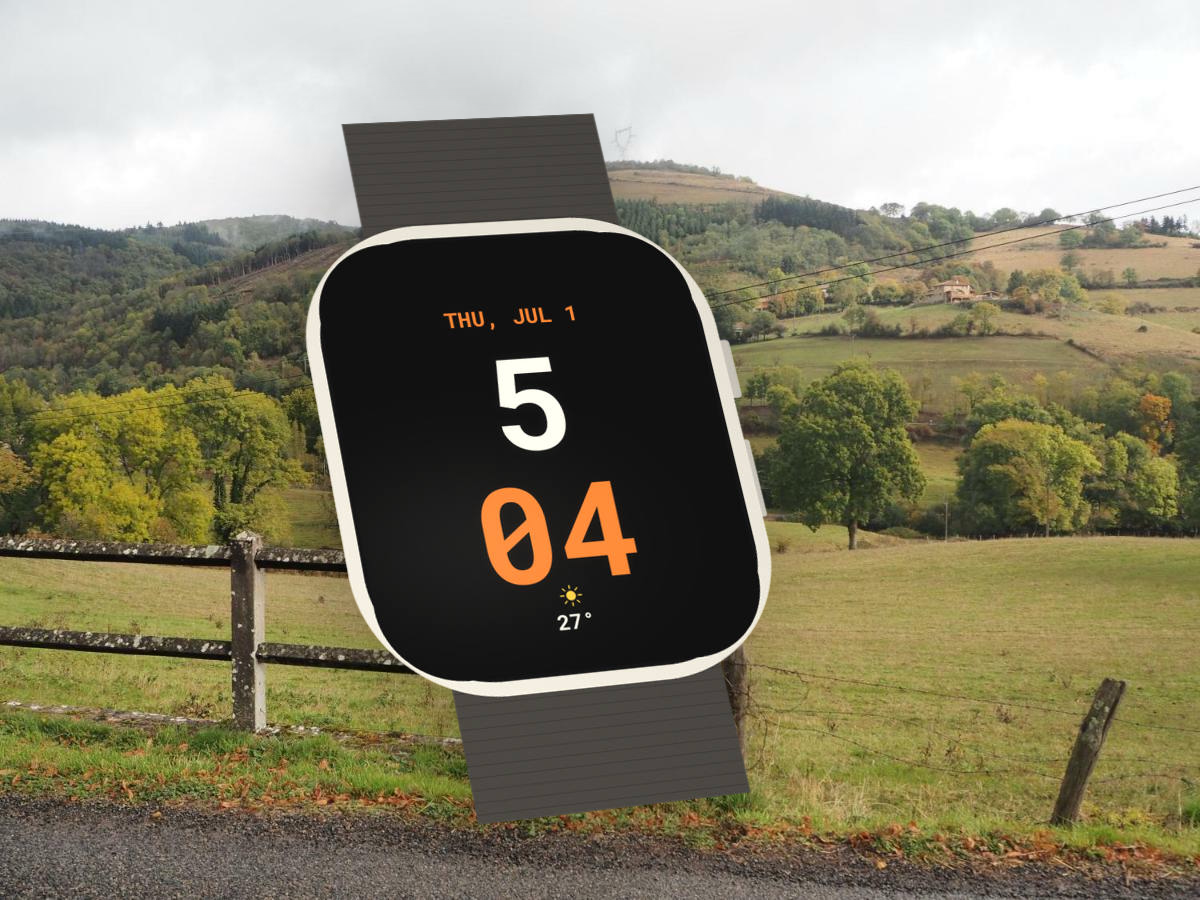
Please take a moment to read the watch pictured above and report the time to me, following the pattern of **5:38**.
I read **5:04**
